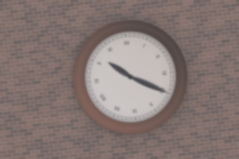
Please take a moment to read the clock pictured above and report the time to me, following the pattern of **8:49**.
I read **10:20**
